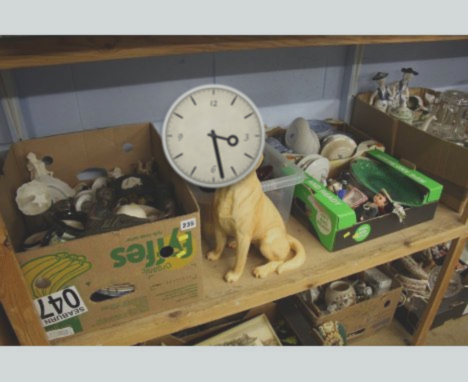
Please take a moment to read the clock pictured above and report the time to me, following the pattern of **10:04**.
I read **3:28**
